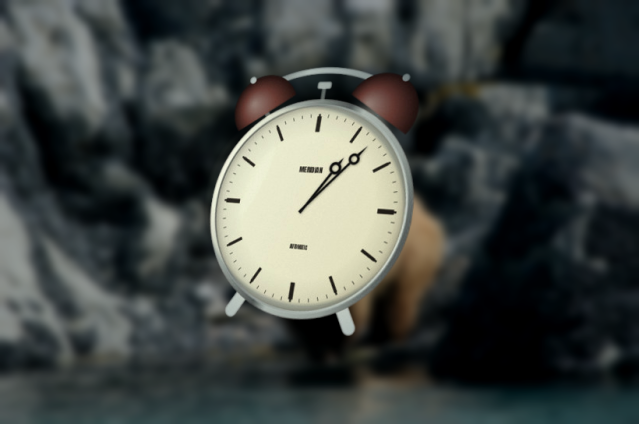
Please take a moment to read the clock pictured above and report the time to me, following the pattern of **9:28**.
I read **1:07**
